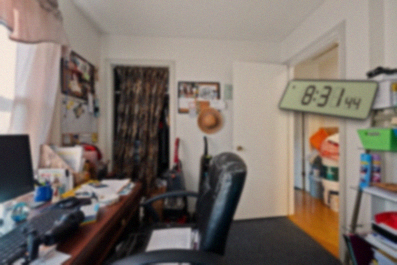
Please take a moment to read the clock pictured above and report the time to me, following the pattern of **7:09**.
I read **8:31**
